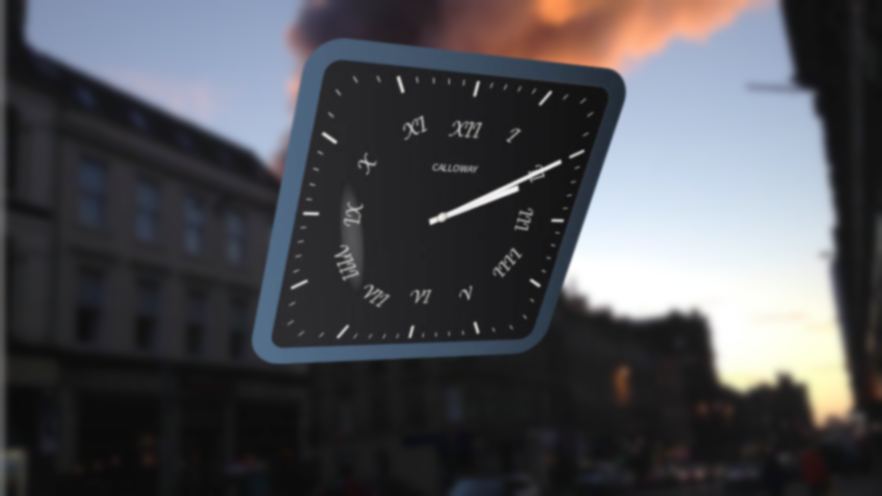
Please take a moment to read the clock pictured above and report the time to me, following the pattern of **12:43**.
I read **2:10**
